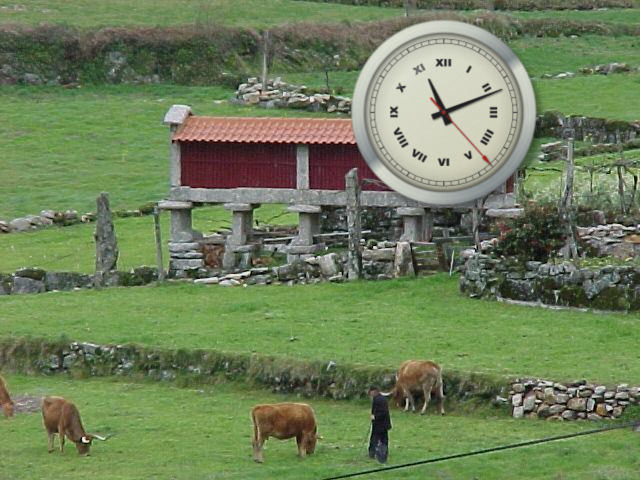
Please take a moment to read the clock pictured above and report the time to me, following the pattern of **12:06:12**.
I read **11:11:23**
